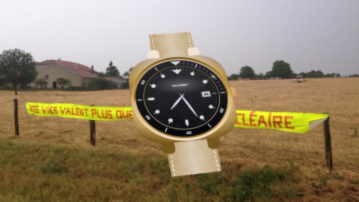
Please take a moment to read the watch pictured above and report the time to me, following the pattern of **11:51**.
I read **7:26**
